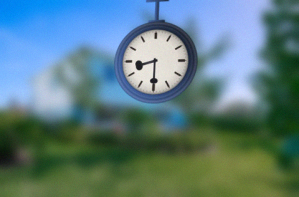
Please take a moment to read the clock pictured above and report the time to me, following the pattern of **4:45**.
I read **8:30**
